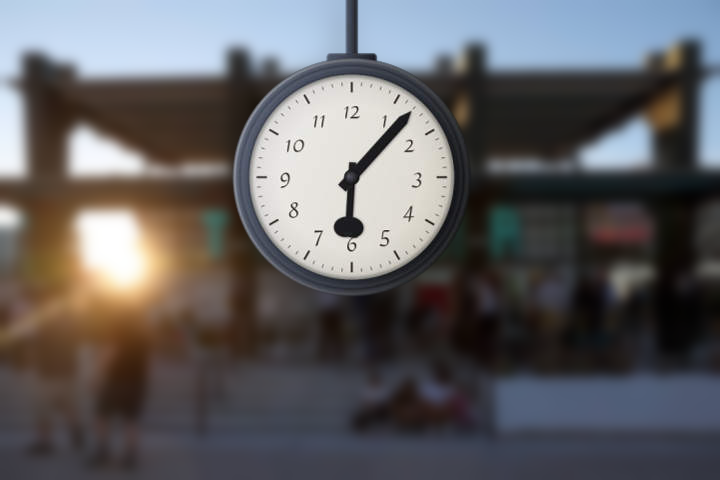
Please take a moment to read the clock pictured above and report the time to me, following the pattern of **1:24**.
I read **6:07**
